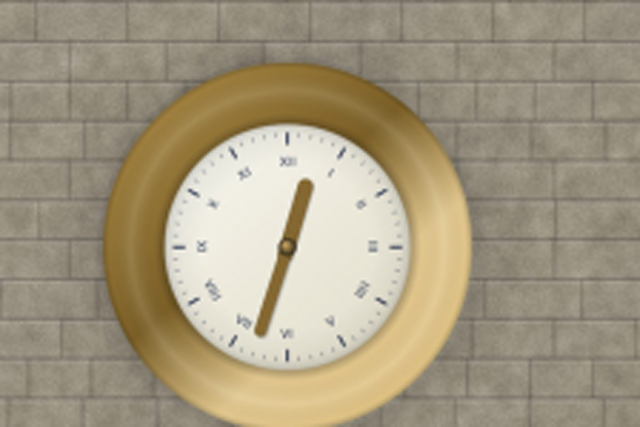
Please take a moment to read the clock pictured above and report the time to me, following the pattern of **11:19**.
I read **12:33**
